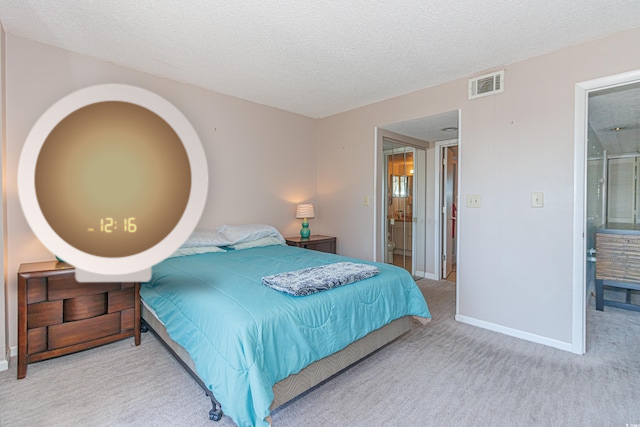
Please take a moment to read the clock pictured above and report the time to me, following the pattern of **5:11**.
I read **12:16**
